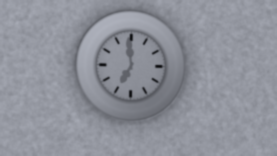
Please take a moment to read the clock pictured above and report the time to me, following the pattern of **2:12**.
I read **6:59**
